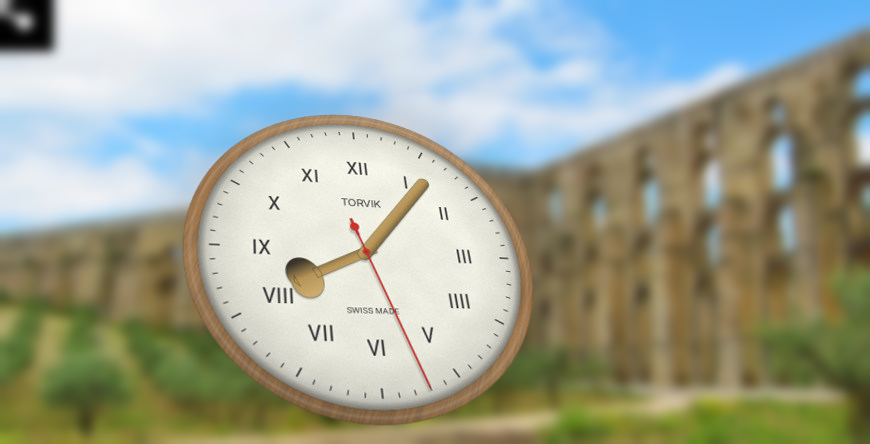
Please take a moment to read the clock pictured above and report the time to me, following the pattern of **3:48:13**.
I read **8:06:27**
